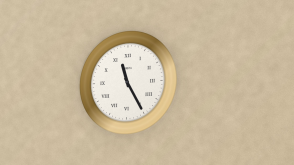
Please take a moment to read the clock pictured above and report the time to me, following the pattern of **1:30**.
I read **11:25**
